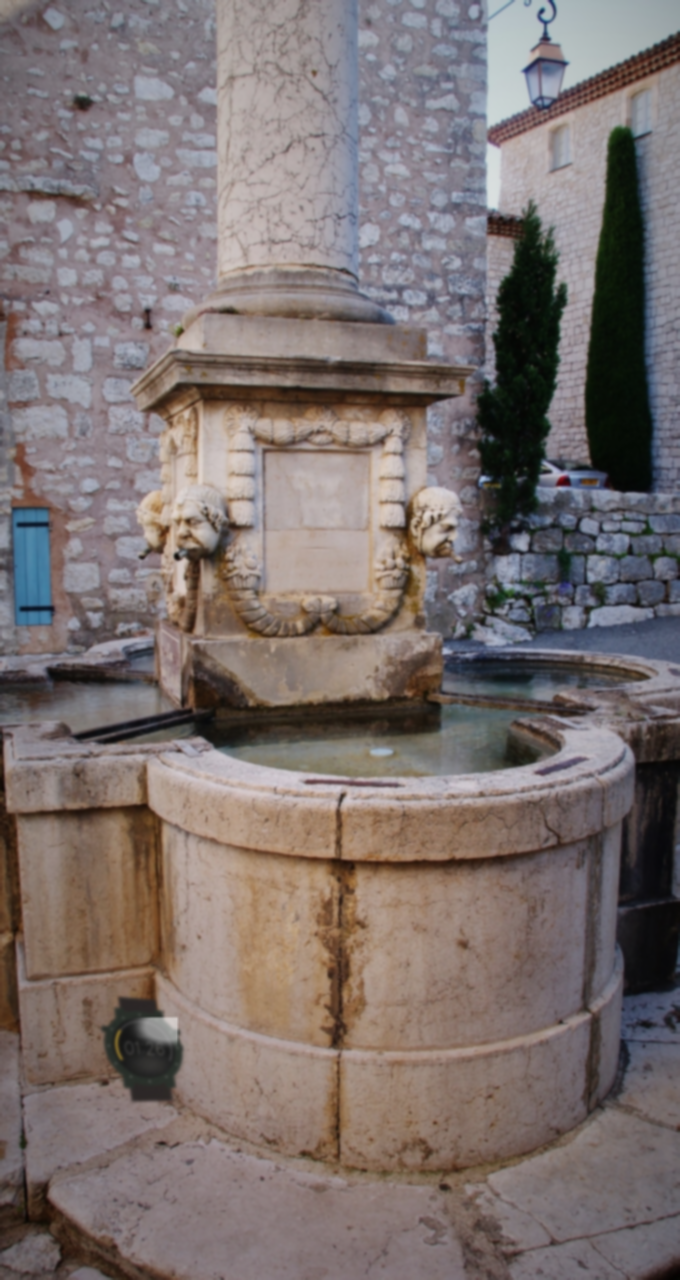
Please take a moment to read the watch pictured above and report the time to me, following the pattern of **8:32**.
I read **1:26**
